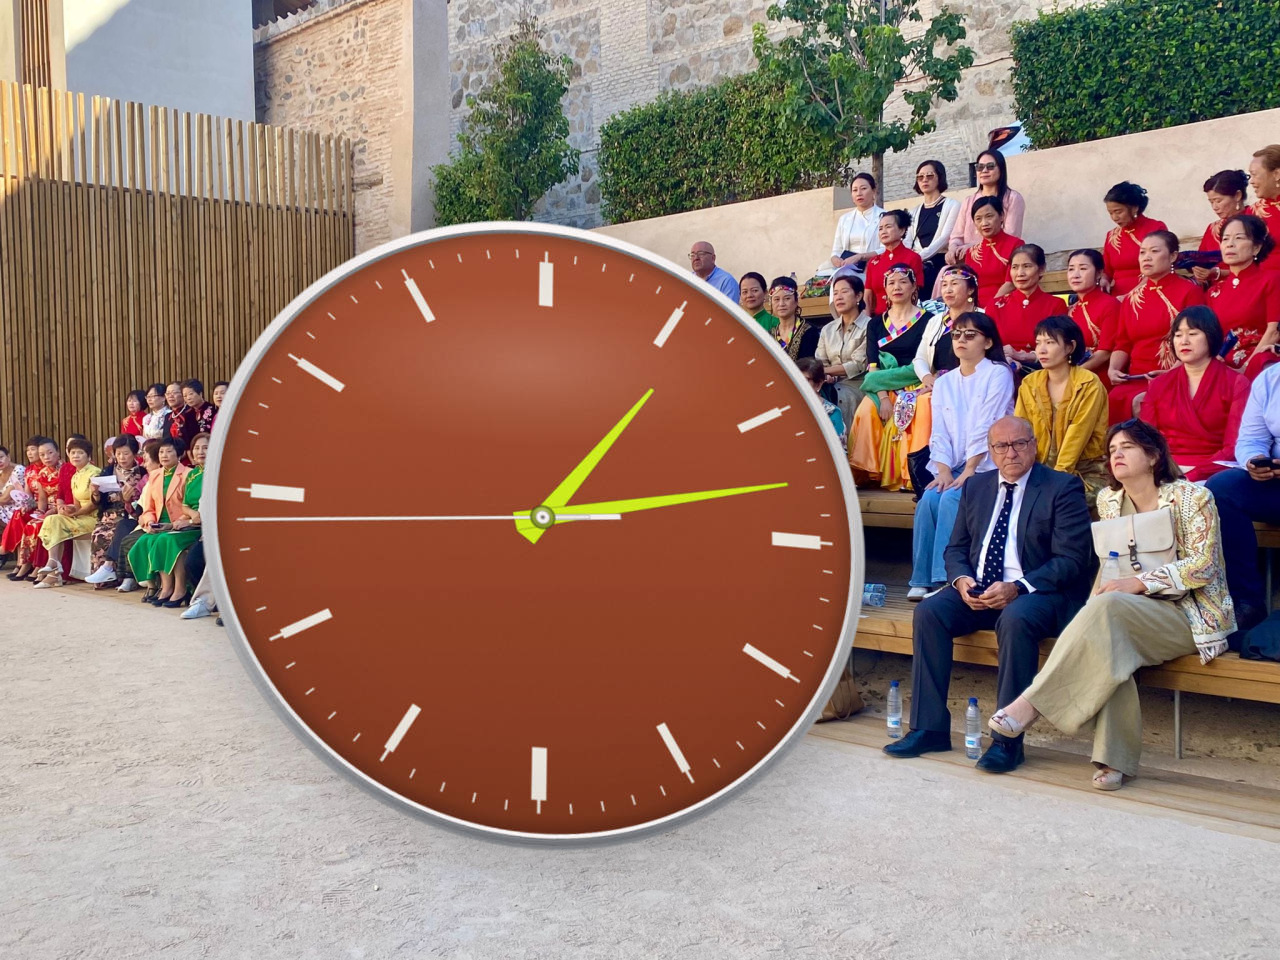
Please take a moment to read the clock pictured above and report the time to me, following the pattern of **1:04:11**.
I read **1:12:44**
